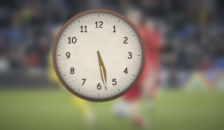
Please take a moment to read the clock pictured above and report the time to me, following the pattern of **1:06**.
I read **5:28**
